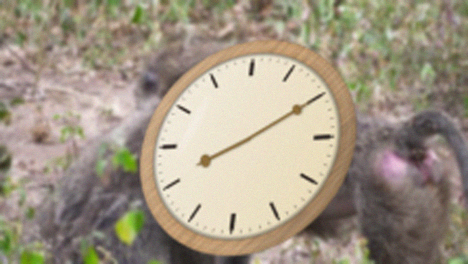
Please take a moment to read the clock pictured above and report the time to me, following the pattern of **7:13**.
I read **8:10**
